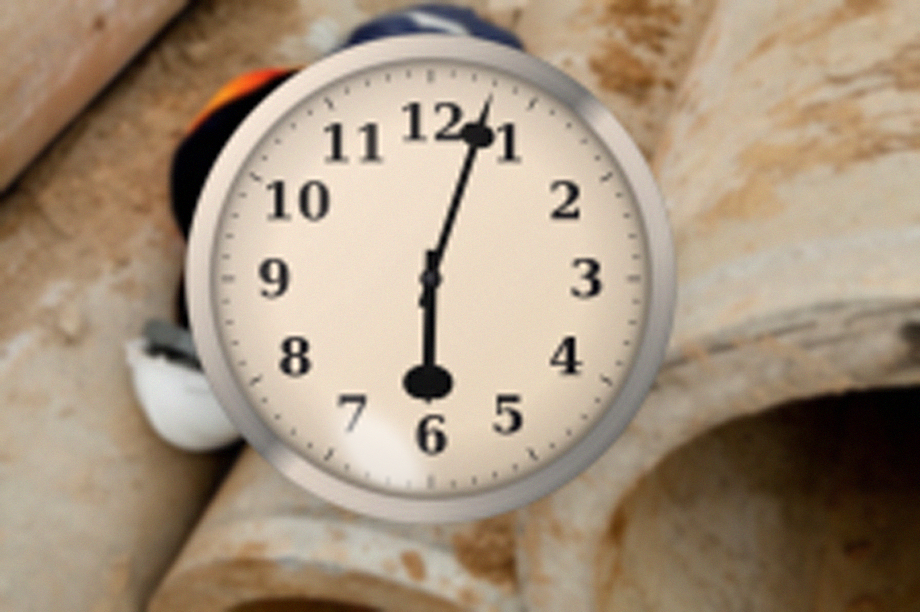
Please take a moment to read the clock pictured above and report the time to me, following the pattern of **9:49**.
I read **6:03**
